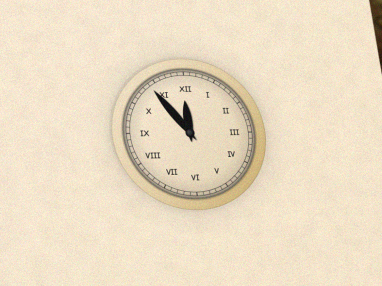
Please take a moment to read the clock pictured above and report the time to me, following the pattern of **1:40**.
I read **11:54**
